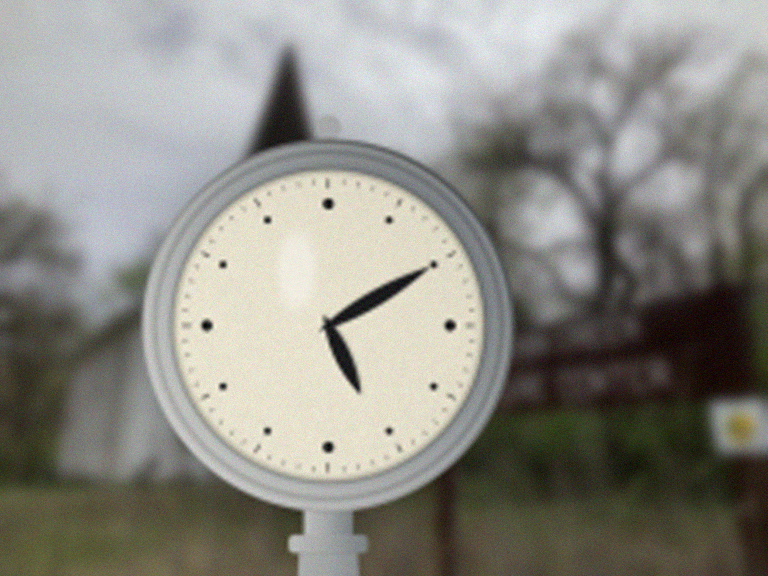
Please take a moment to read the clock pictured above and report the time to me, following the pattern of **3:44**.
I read **5:10**
